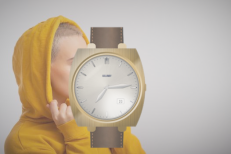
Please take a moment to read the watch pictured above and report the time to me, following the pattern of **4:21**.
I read **7:14**
